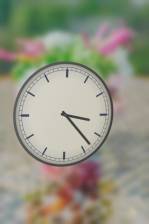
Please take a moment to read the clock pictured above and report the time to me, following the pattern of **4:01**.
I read **3:23**
